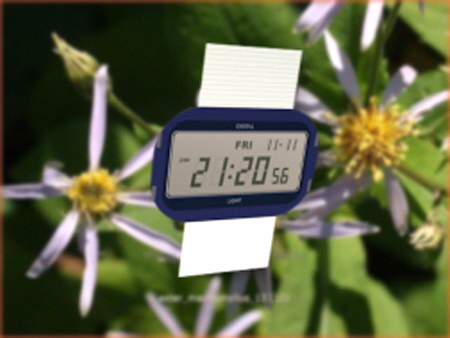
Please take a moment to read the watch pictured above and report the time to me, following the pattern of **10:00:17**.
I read **21:20:56**
